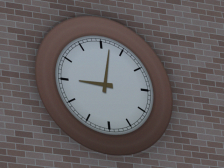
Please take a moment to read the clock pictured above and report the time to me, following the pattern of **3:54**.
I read **9:02**
